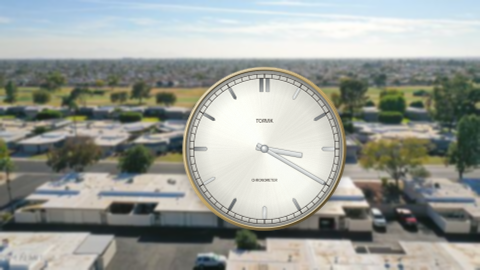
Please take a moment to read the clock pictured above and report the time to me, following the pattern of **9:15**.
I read **3:20**
